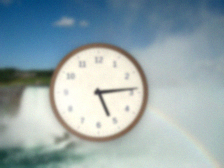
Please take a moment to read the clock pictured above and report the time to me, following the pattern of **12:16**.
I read **5:14**
